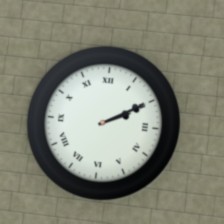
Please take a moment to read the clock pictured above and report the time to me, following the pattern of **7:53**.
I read **2:10**
